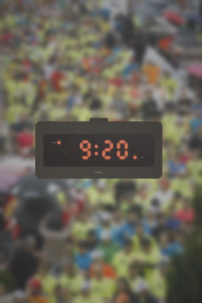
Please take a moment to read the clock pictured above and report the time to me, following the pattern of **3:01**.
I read **9:20**
